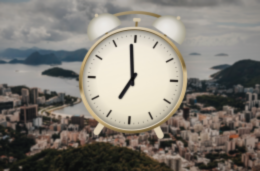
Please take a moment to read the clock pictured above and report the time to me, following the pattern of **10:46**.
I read **6:59**
